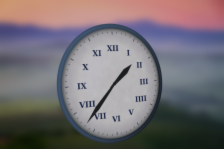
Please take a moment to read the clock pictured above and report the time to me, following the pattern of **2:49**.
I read **1:37**
